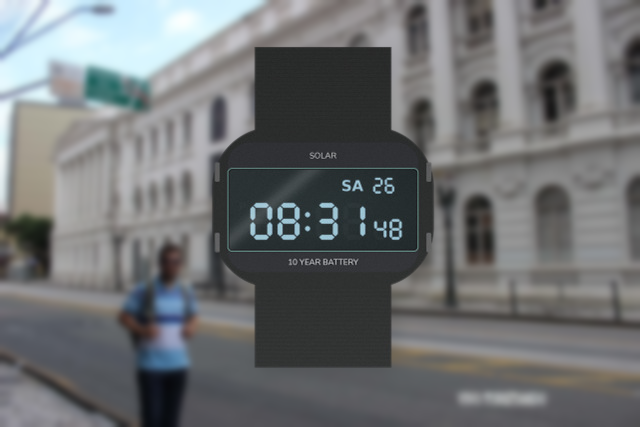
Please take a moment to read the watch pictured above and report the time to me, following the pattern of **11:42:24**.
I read **8:31:48**
